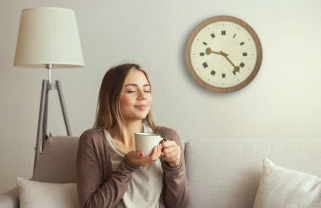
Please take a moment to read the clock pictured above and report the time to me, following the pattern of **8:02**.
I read **9:23**
